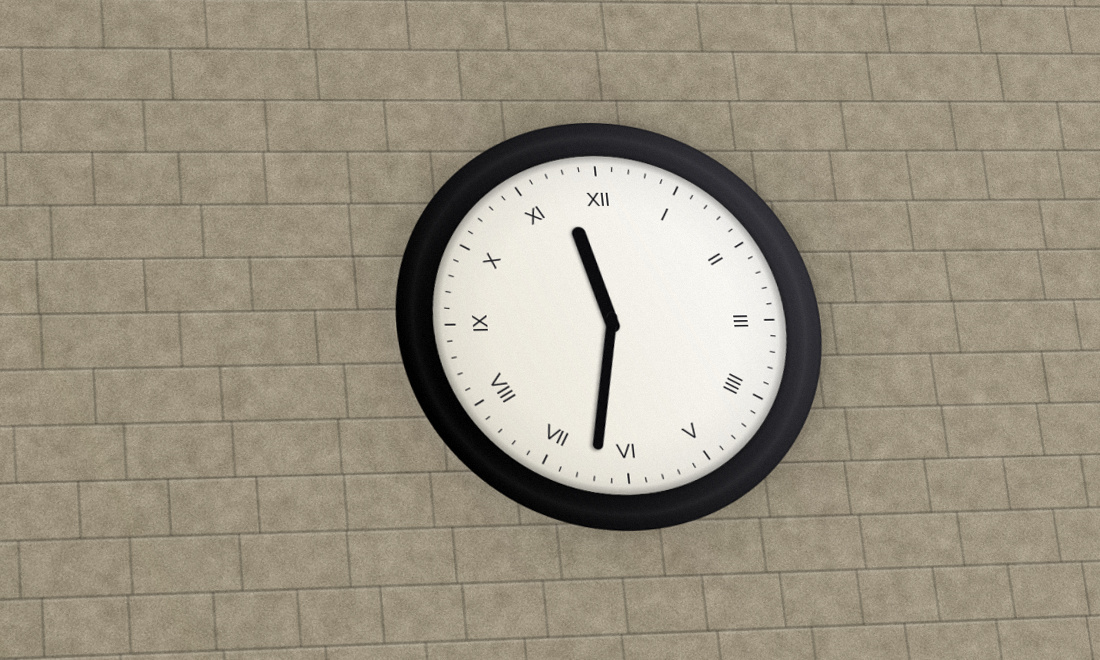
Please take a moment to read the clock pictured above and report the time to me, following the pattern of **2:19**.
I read **11:32**
